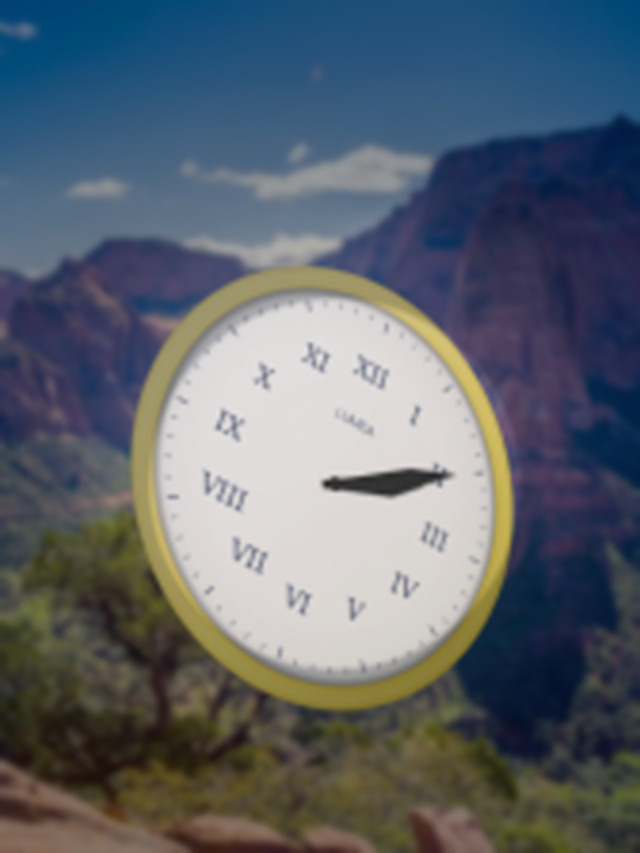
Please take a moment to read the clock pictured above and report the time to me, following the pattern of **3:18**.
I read **2:10**
